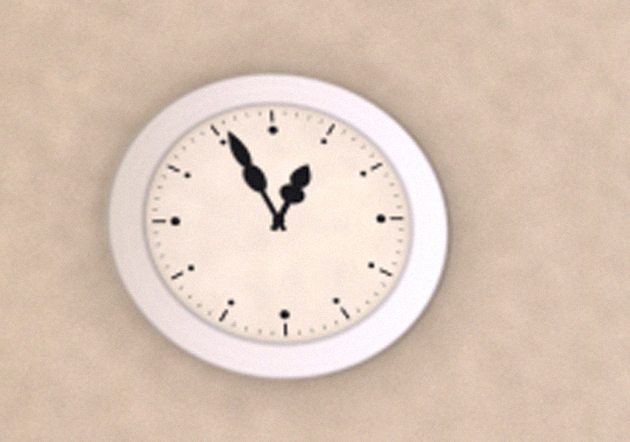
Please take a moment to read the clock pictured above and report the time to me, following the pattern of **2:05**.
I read **12:56**
